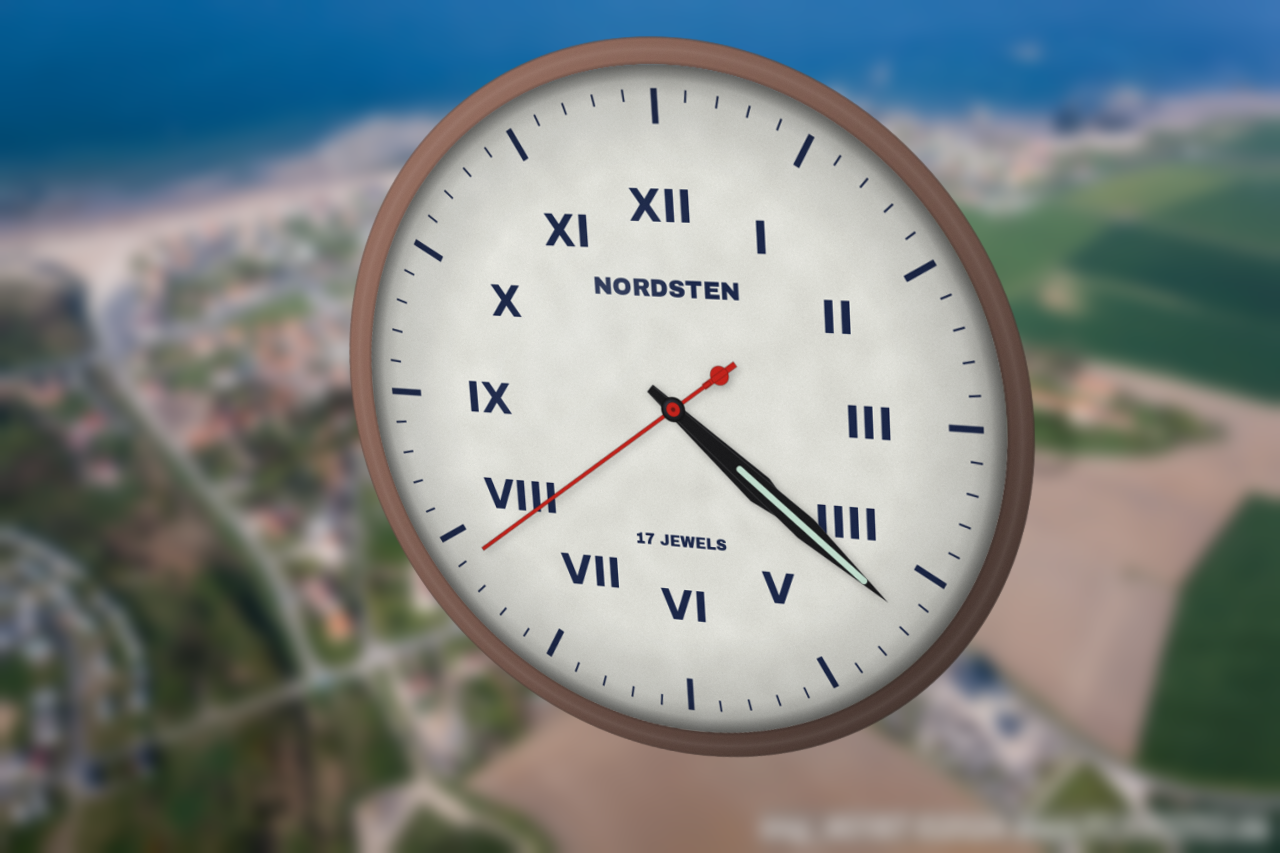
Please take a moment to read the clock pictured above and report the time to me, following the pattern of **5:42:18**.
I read **4:21:39**
